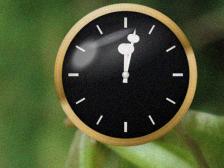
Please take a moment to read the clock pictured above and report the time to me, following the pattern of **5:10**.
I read **12:02**
